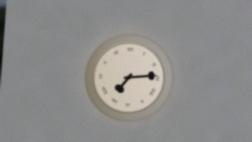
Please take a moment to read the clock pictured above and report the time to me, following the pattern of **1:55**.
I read **7:14**
